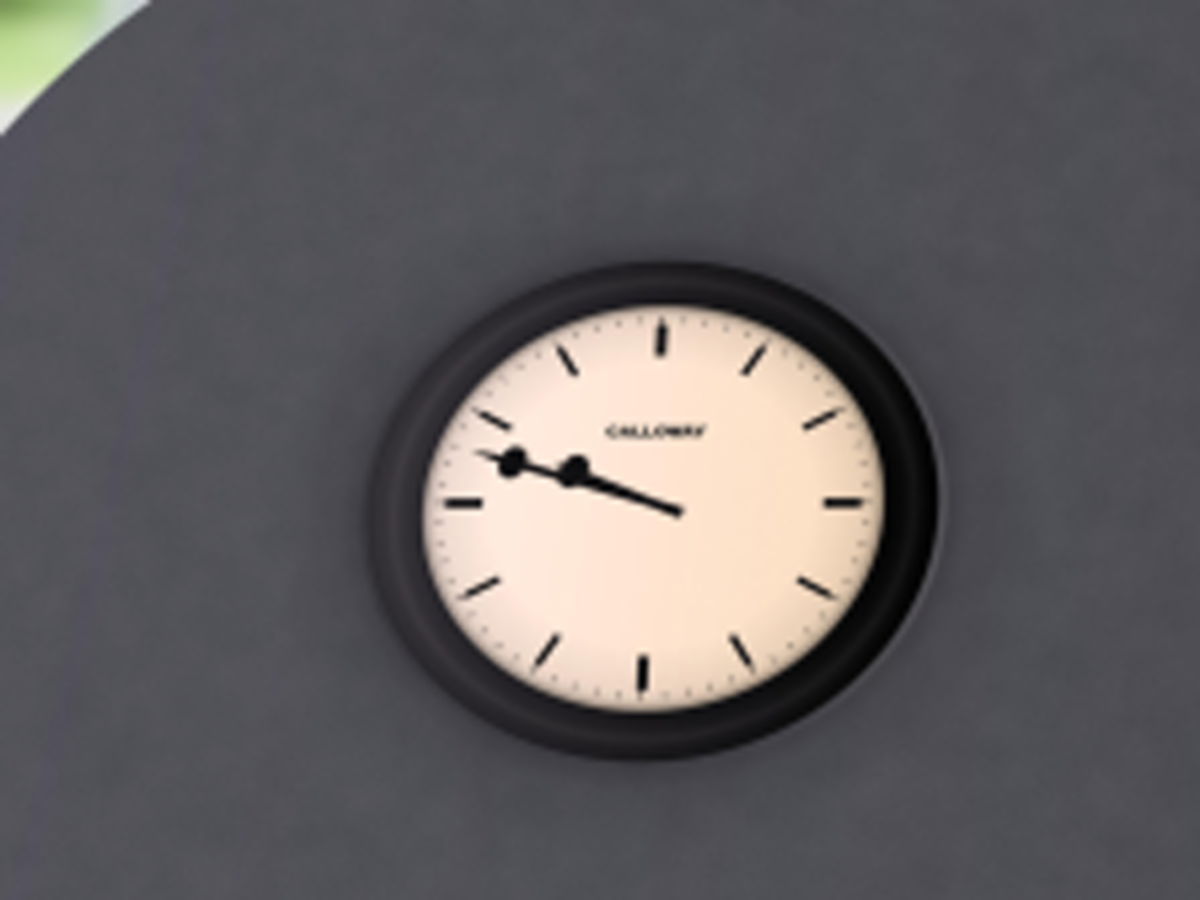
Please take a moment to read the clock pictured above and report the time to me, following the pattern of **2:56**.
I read **9:48**
